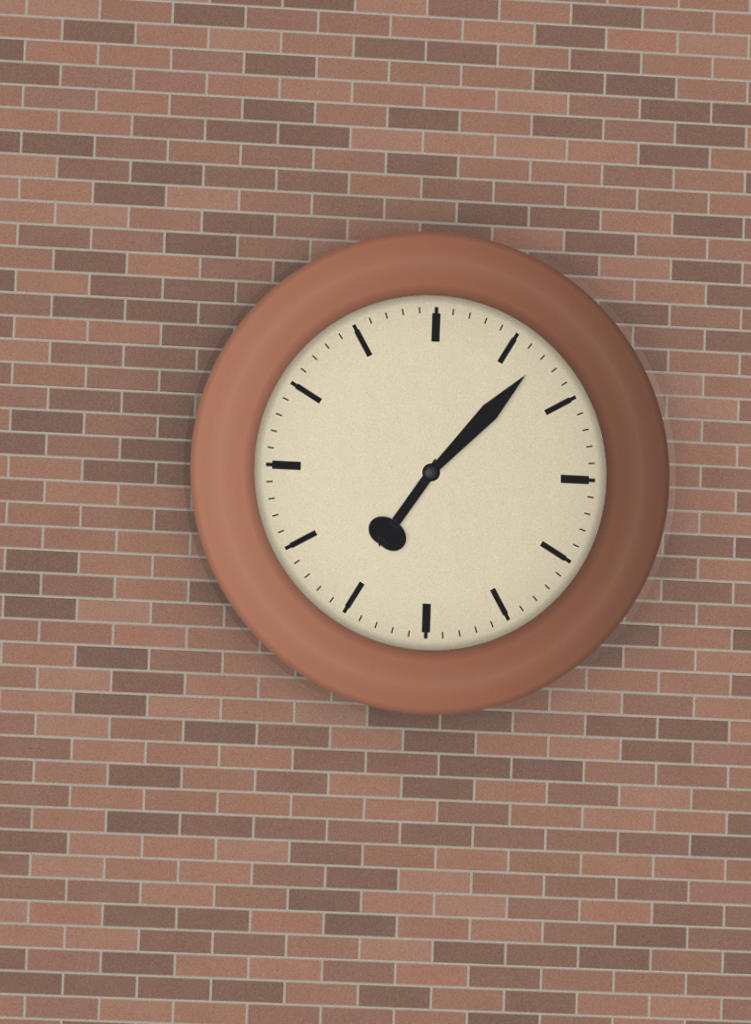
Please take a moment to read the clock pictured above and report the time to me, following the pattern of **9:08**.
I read **7:07**
